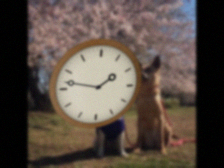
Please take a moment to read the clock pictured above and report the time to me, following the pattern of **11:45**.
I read **1:47**
